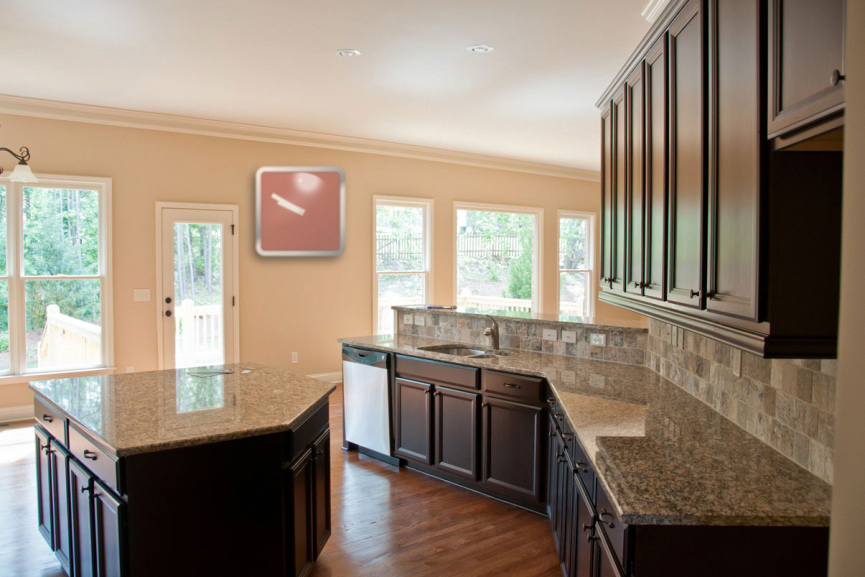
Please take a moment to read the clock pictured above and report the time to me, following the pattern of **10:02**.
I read **9:50**
